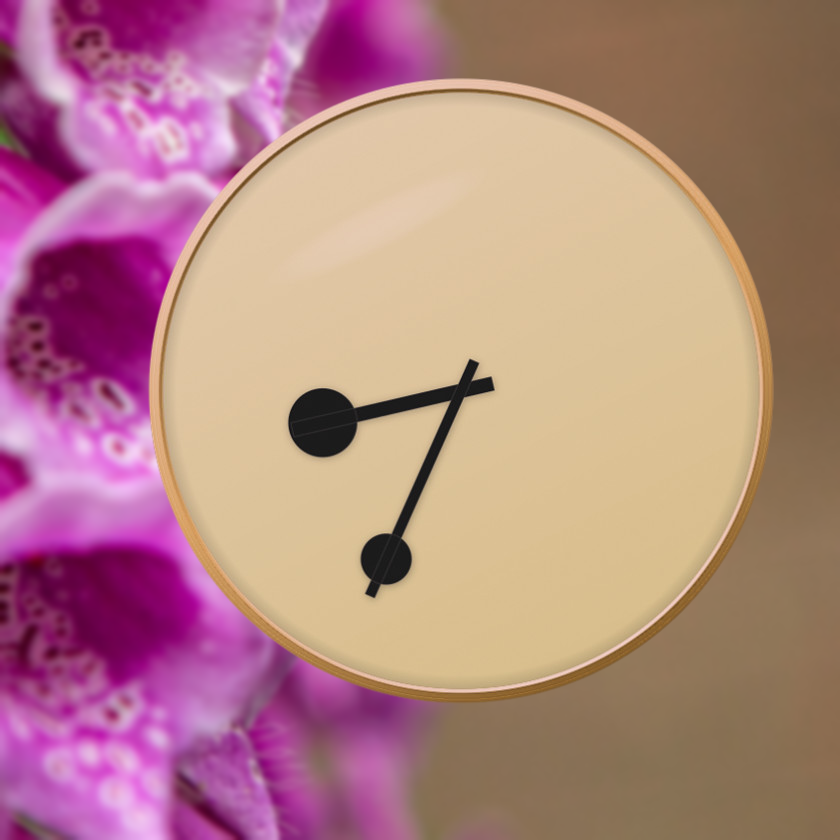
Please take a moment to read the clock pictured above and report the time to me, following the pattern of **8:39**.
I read **8:34**
